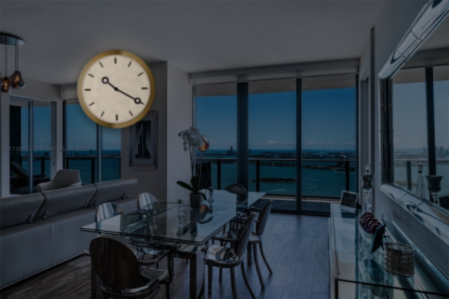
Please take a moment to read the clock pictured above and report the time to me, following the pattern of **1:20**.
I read **10:20**
